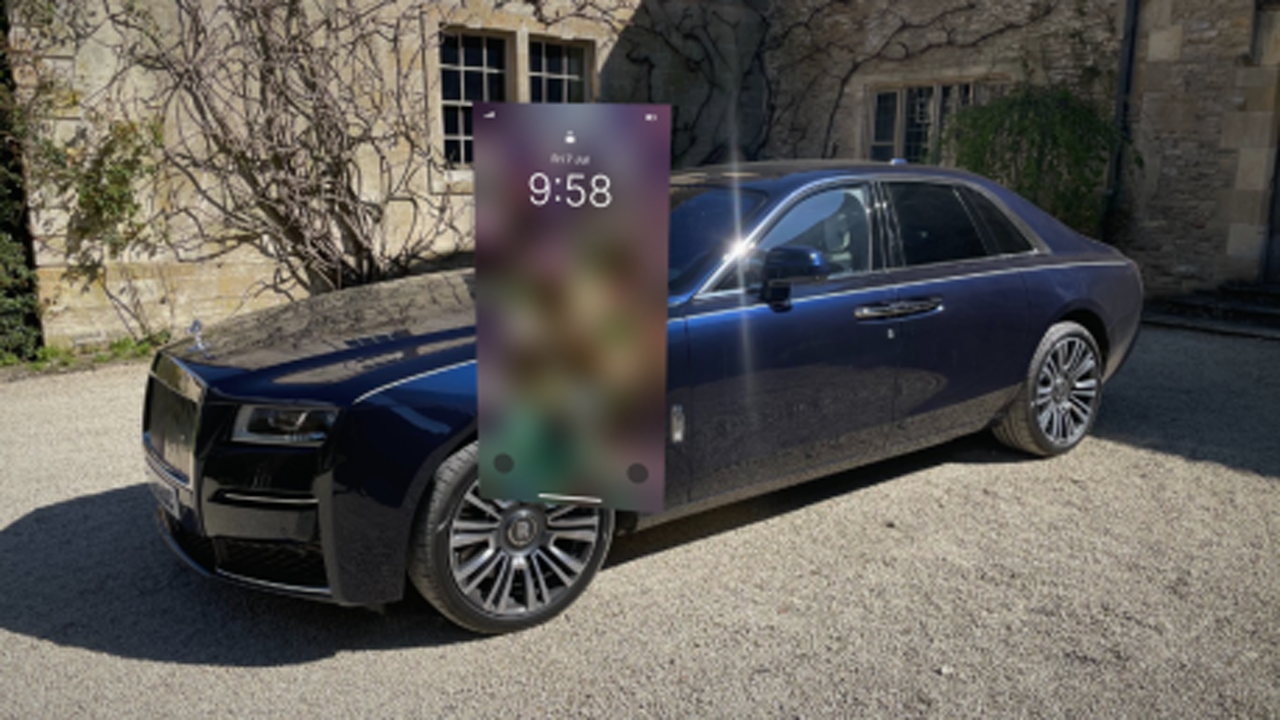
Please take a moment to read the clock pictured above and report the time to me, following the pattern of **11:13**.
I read **9:58**
